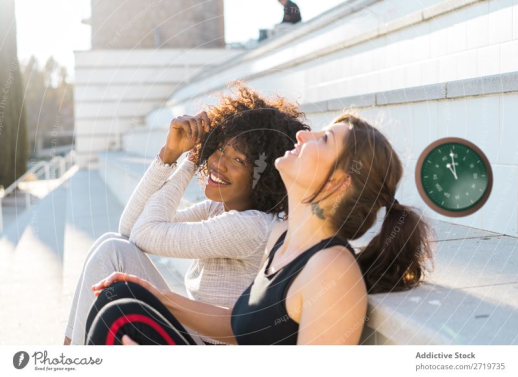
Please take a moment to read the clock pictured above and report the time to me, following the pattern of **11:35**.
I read **10:59**
